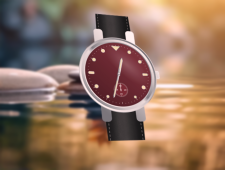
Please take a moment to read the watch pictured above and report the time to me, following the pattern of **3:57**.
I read **12:33**
